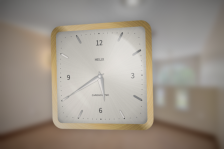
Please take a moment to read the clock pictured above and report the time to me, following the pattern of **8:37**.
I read **5:40**
